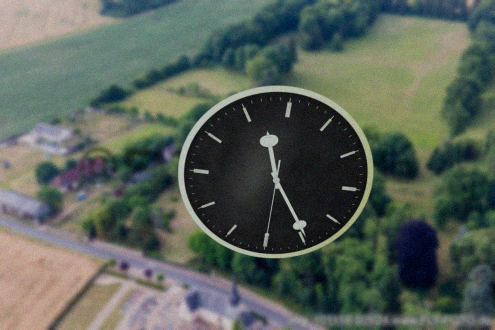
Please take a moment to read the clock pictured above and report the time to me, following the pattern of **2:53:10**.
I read **11:24:30**
